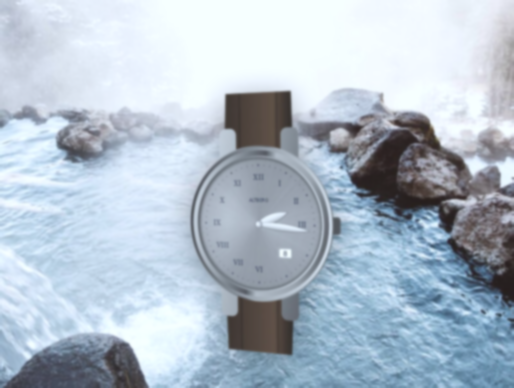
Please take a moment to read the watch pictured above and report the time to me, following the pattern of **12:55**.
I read **2:16**
